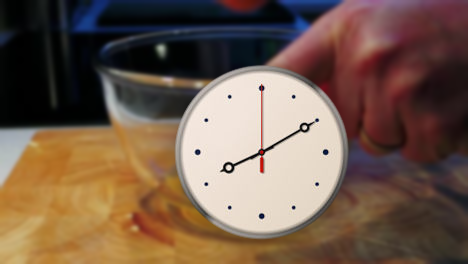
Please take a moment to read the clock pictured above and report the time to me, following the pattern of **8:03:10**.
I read **8:10:00**
